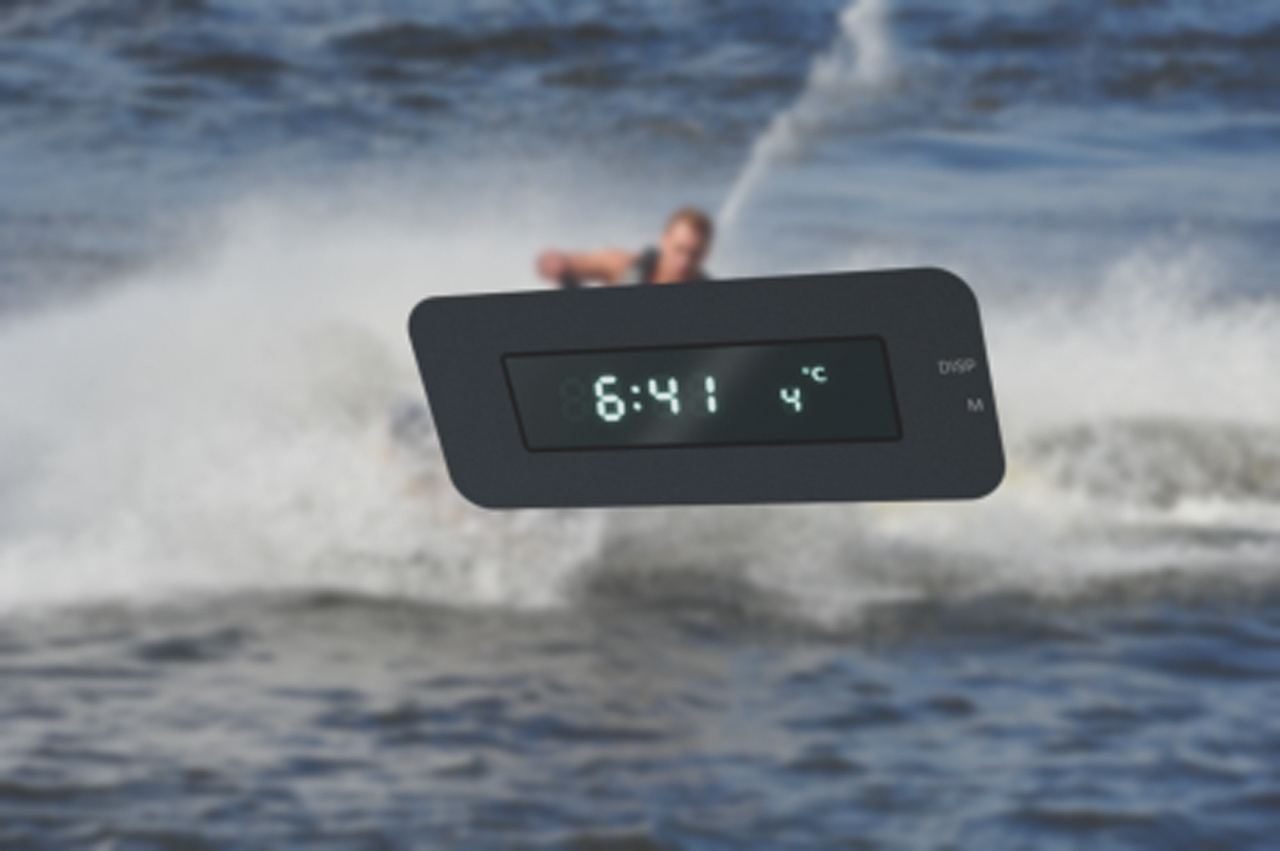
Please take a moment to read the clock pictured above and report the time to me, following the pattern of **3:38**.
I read **6:41**
